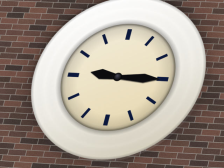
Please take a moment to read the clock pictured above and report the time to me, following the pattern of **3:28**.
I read **9:15**
